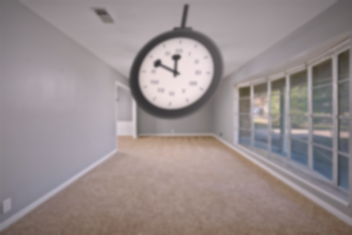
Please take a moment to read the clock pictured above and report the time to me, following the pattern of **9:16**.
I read **11:49**
